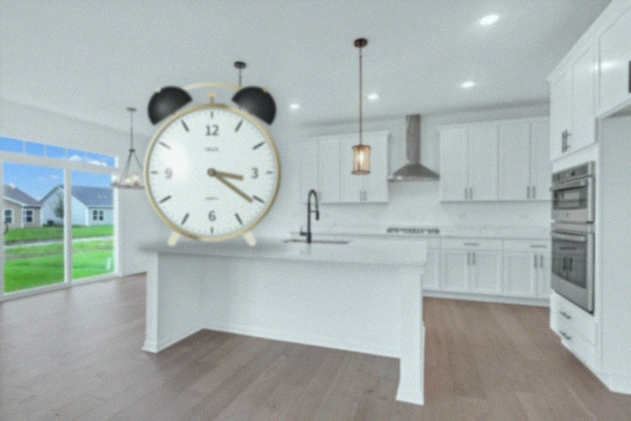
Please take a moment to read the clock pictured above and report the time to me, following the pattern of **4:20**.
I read **3:21**
